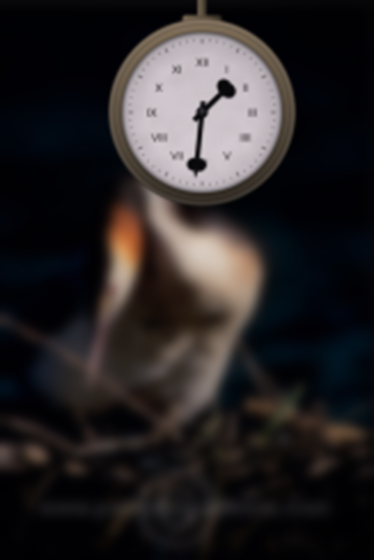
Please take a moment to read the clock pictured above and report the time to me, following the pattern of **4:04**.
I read **1:31**
